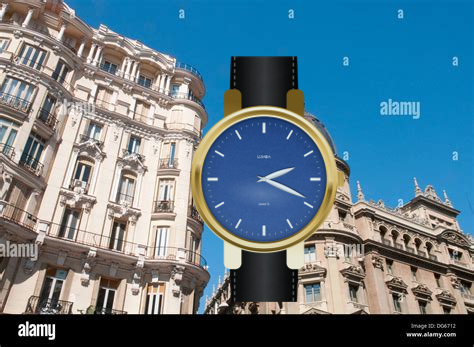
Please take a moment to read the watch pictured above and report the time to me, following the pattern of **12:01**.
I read **2:19**
